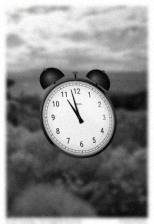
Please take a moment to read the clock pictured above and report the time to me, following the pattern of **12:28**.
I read **10:58**
